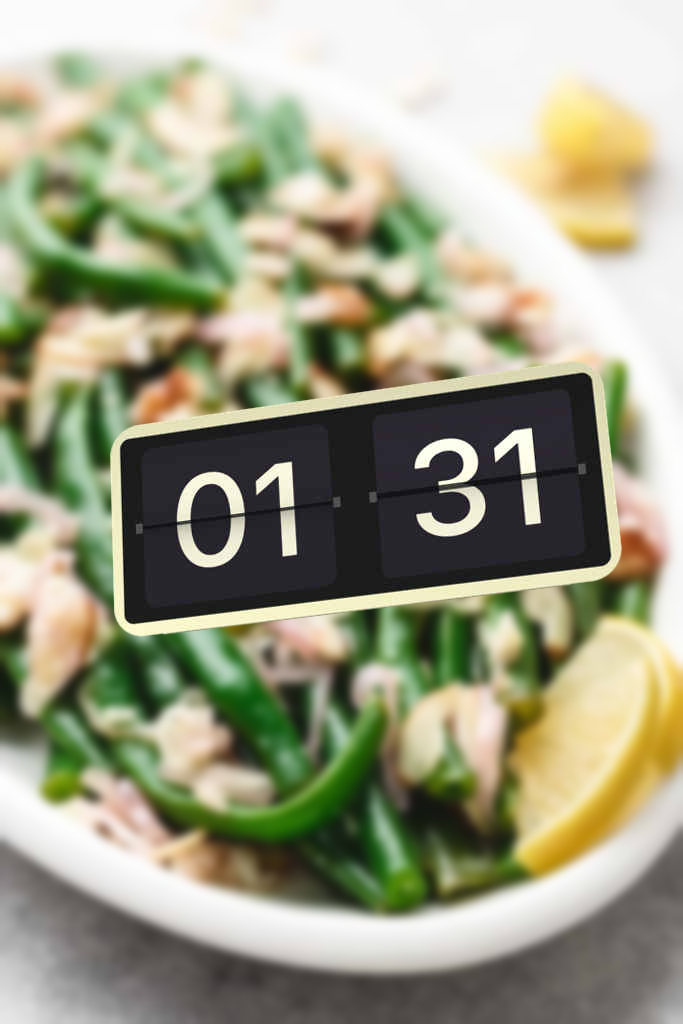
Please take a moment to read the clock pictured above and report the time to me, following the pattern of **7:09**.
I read **1:31**
